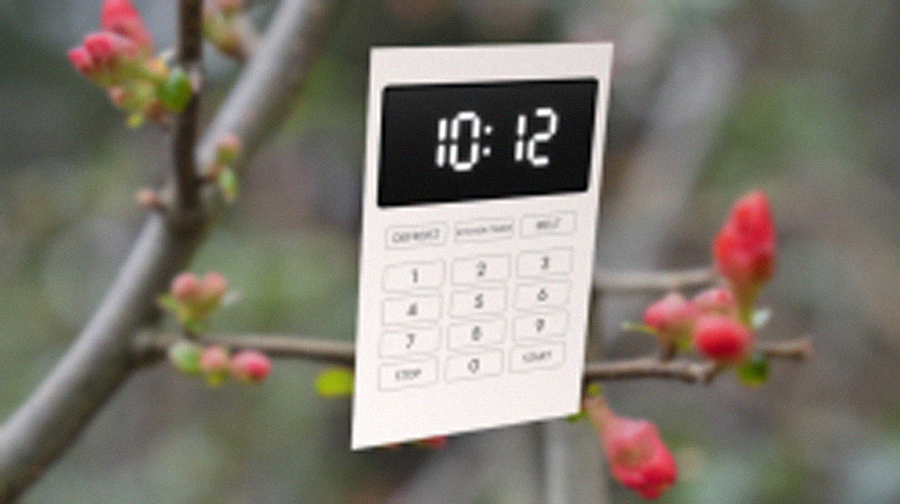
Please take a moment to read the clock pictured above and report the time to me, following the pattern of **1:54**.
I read **10:12**
